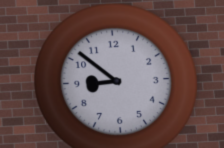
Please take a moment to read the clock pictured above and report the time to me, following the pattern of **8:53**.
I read **8:52**
